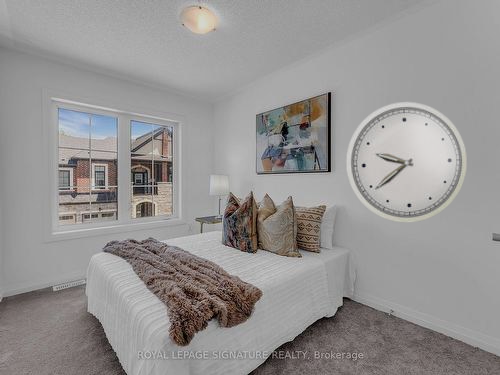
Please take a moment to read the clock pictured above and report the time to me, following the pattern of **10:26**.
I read **9:39**
